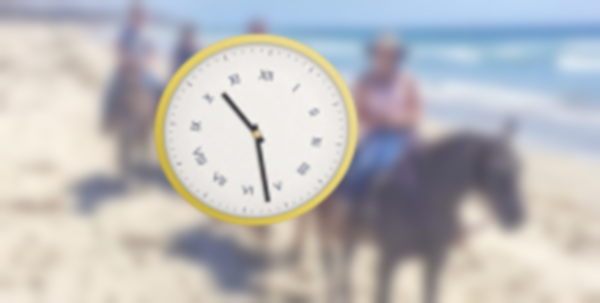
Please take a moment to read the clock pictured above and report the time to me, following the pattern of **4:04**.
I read **10:27**
